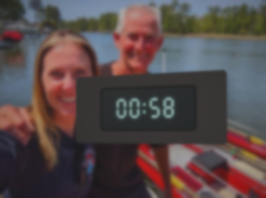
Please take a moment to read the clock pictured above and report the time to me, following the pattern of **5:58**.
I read **0:58**
